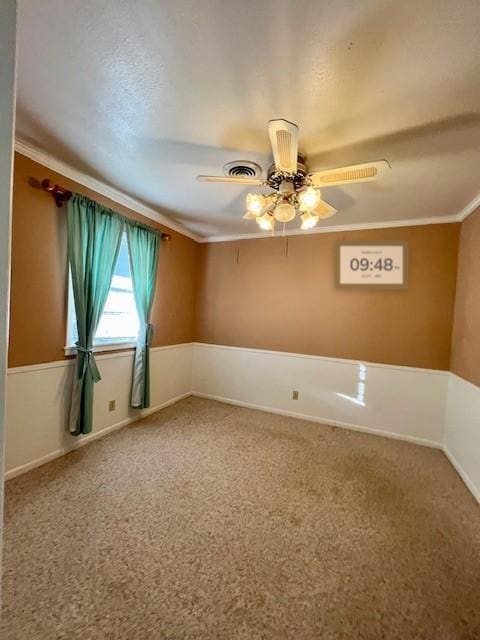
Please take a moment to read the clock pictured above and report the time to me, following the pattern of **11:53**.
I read **9:48**
